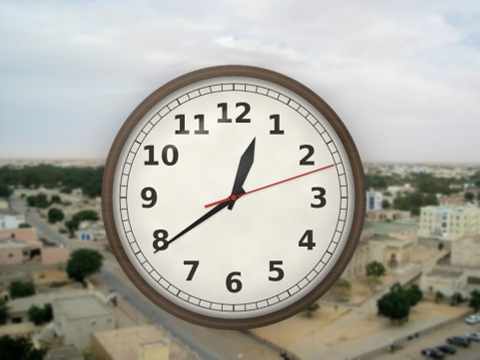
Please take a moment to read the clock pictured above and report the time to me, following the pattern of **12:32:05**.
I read **12:39:12**
